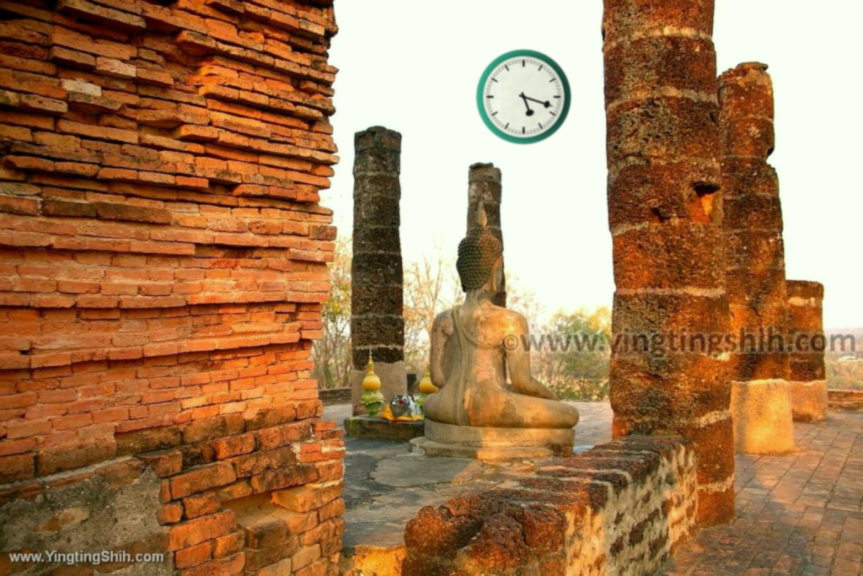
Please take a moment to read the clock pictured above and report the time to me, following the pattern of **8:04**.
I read **5:18**
